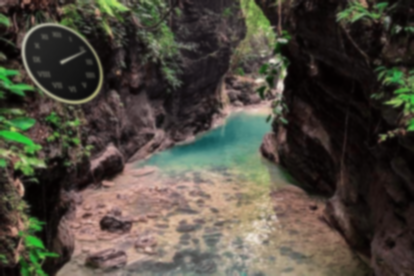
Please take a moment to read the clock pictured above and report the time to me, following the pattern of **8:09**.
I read **2:11**
